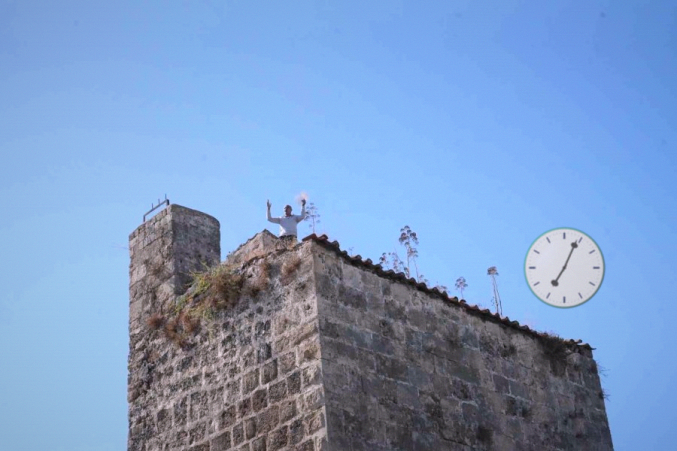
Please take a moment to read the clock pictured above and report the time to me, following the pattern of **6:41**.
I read **7:04**
